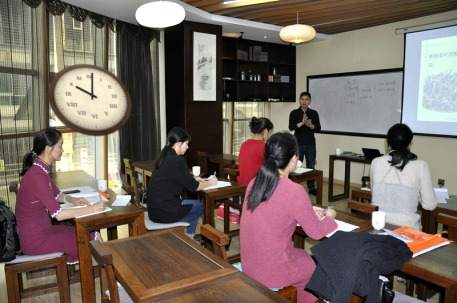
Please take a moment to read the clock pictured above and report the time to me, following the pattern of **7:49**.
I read **10:01**
